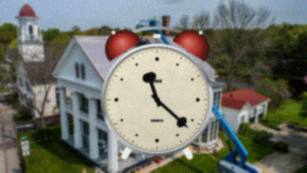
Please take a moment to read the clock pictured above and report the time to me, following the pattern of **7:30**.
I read **11:22**
